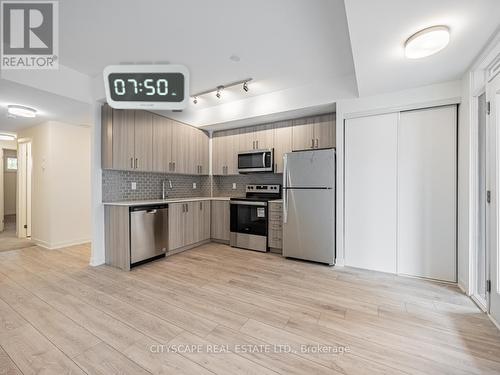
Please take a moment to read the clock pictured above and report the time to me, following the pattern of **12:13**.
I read **7:50**
